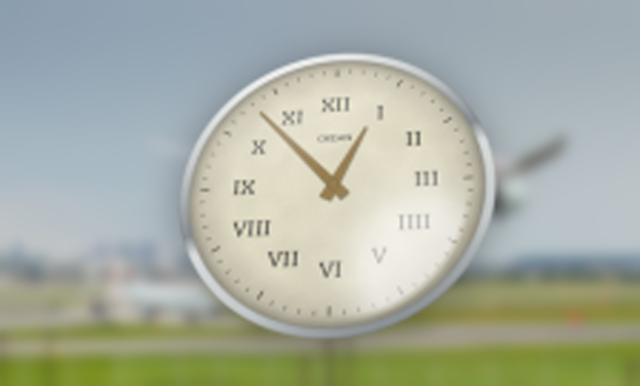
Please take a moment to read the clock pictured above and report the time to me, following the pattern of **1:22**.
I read **12:53**
